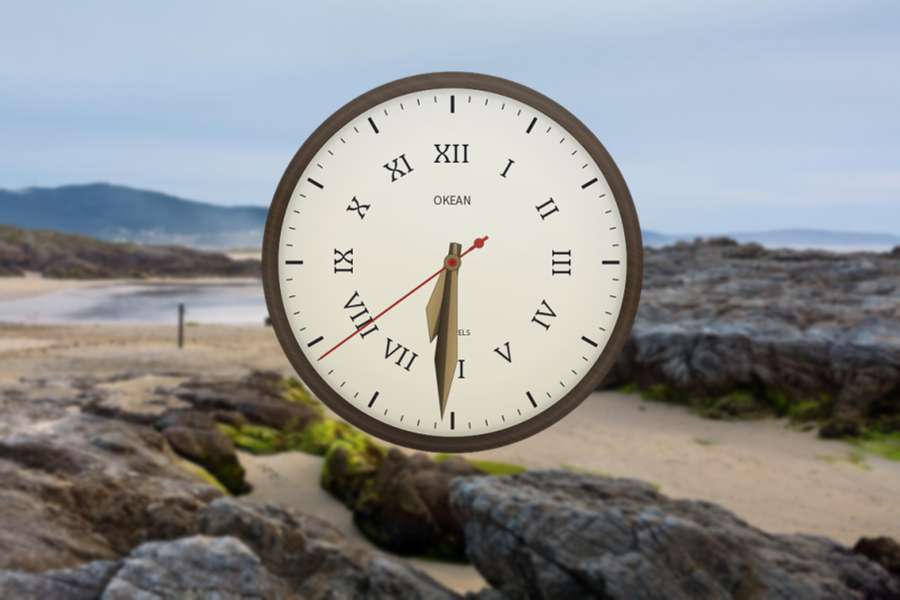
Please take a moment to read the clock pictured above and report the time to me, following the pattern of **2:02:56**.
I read **6:30:39**
